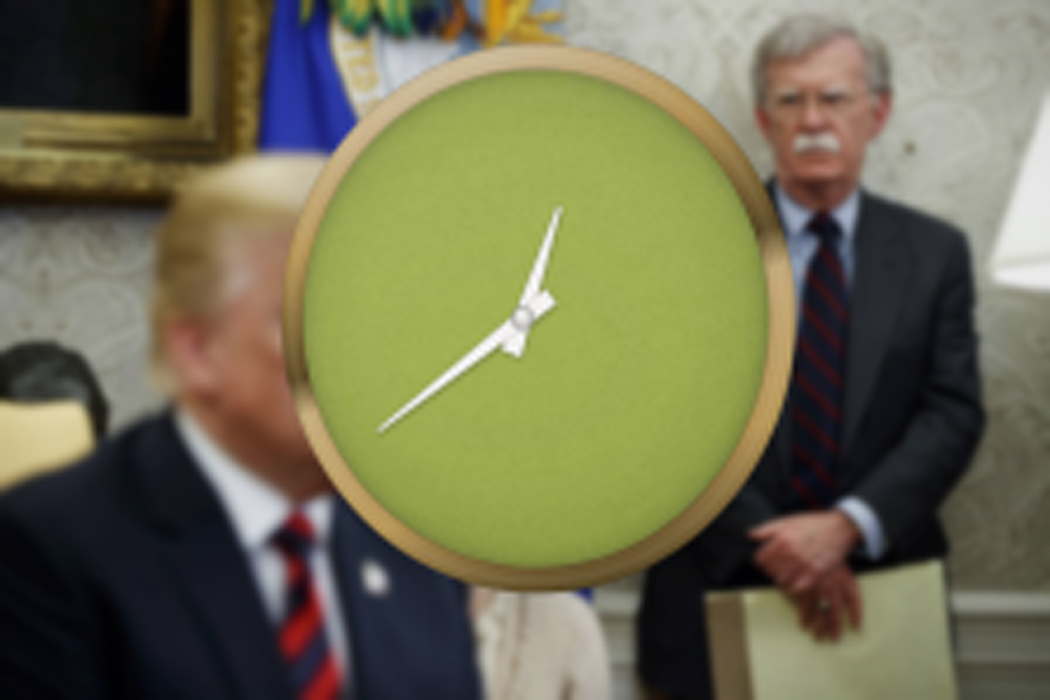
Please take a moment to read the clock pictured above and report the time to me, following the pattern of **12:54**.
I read **12:39**
